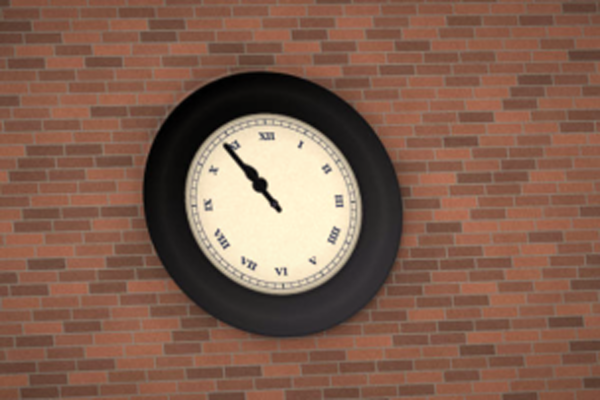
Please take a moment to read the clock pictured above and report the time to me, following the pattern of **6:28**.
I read **10:54**
